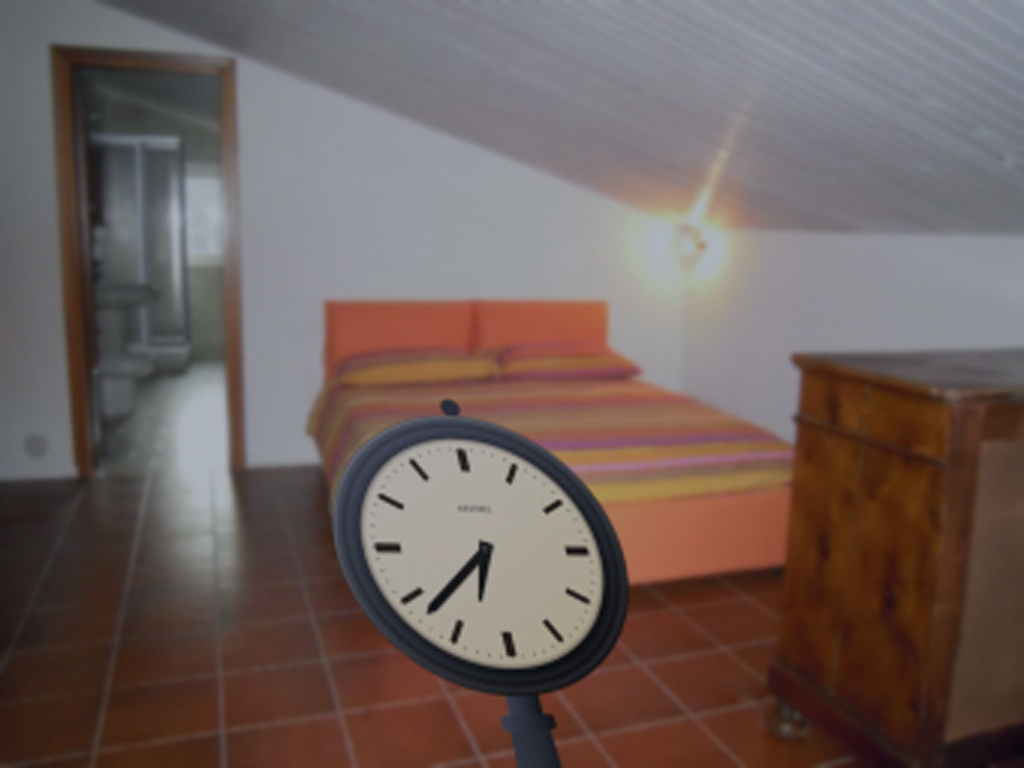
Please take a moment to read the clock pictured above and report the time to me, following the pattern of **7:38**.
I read **6:38**
